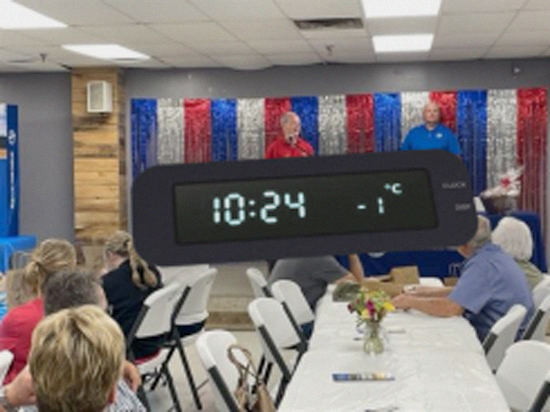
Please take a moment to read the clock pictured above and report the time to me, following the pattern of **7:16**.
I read **10:24**
